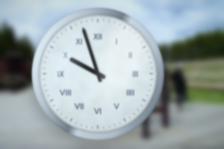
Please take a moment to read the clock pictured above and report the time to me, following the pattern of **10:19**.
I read **9:57**
